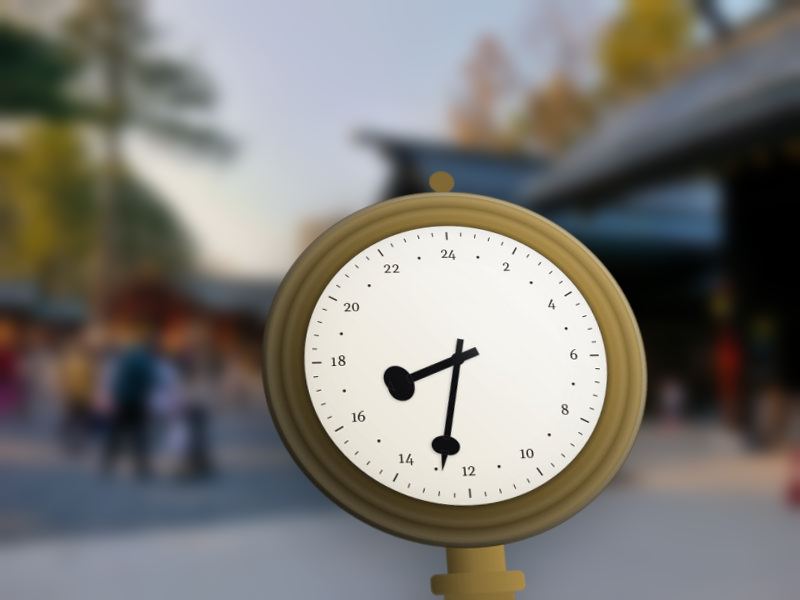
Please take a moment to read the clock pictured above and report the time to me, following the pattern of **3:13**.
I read **16:32**
